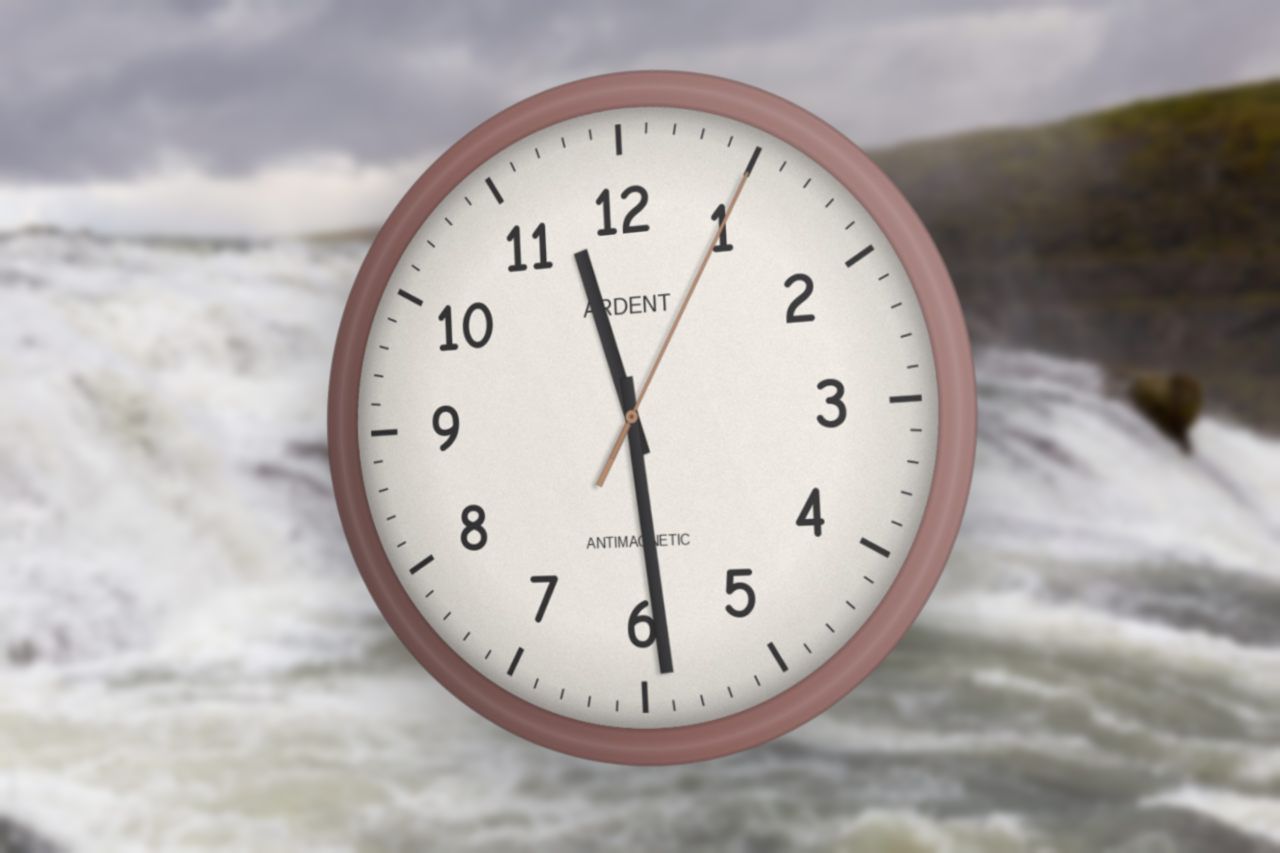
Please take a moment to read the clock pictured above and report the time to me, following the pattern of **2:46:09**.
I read **11:29:05**
